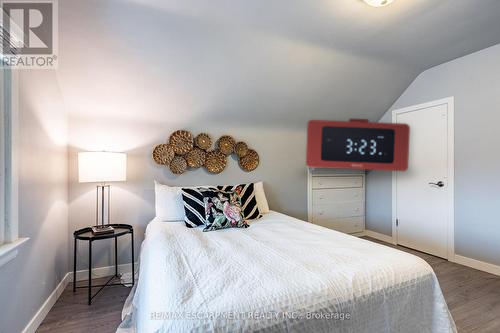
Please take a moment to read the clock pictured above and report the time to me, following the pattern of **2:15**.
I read **3:23**
